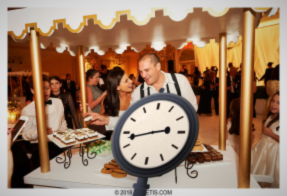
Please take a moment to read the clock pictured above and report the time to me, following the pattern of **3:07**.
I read **2:43**
